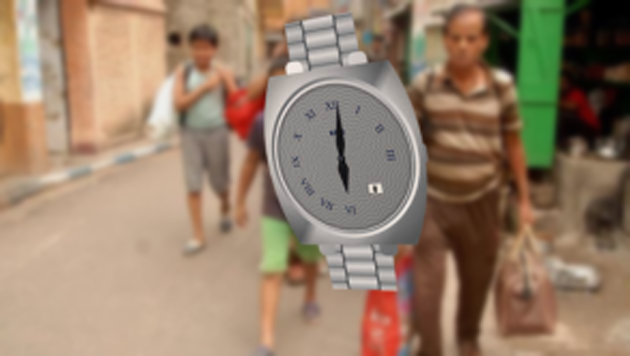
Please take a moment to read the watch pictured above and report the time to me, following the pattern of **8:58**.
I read **6:01**
